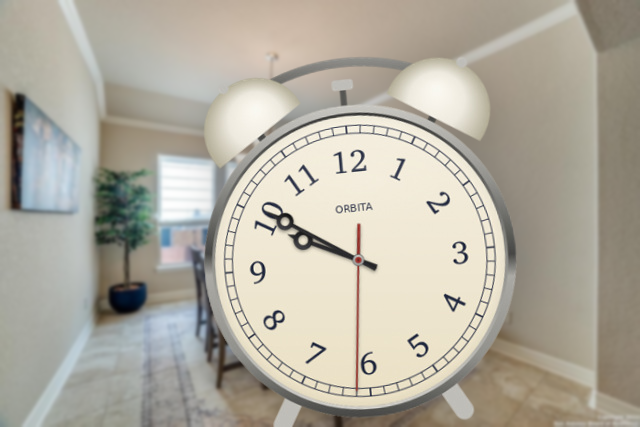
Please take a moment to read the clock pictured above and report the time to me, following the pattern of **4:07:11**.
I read **9:50:31**
